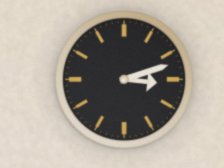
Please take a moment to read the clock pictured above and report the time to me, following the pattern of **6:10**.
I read **3:12**
